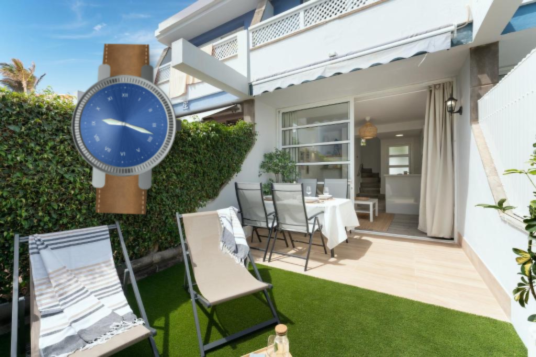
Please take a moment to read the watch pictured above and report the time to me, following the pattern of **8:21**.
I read **9:18**
